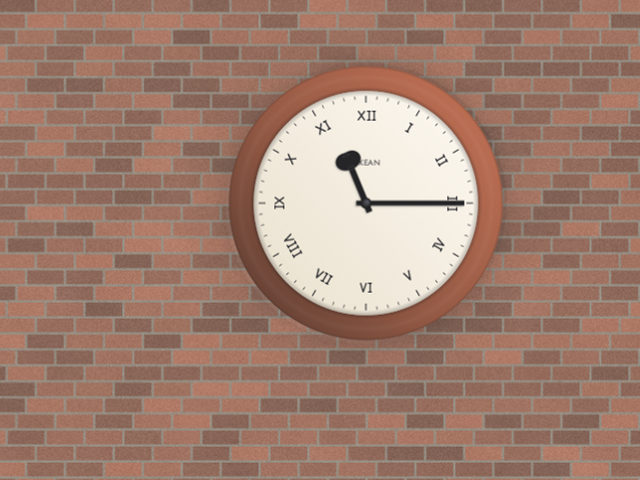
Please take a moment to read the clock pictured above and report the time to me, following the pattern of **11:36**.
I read **11:15**
